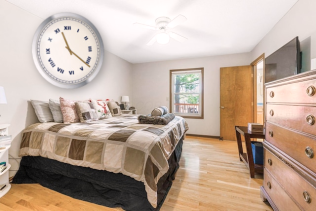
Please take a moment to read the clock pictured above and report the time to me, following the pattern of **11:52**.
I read **11:22**
